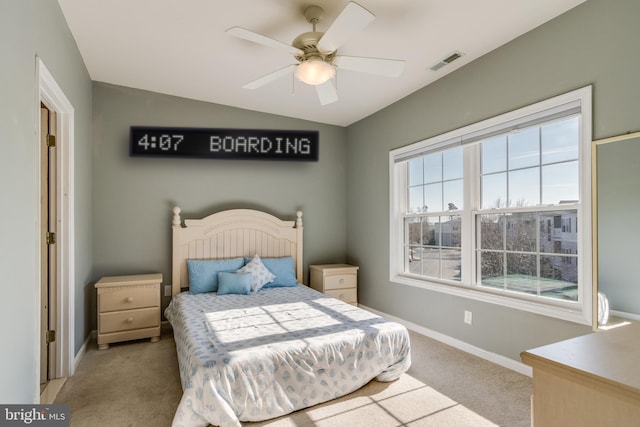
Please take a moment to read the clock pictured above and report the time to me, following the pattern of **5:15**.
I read **4:07**
